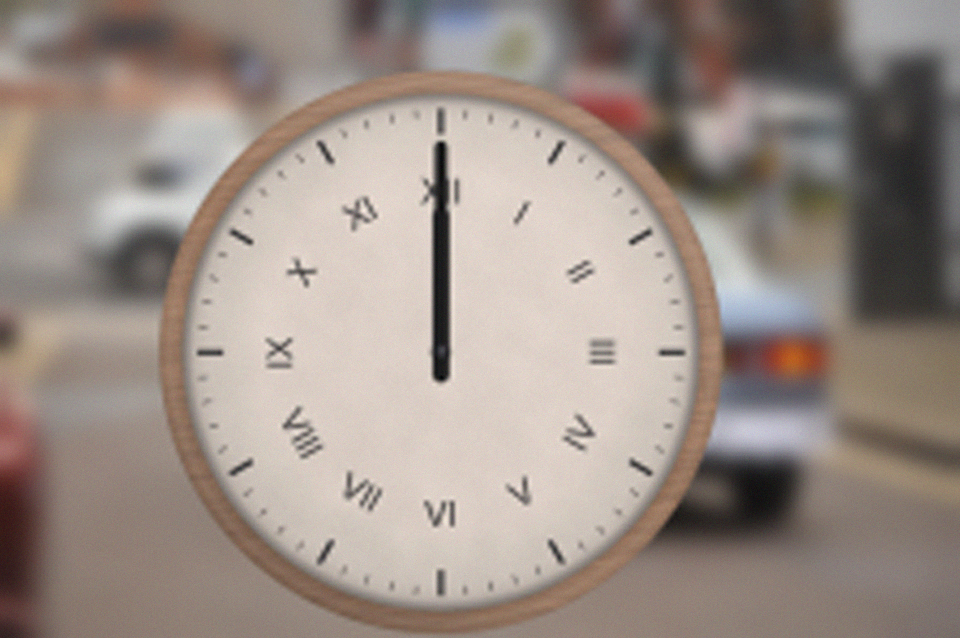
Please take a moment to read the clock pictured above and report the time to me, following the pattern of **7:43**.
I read **12:00**
